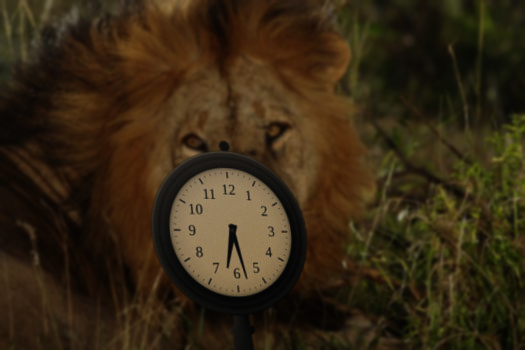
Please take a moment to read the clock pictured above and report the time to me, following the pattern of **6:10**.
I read **6:28**
